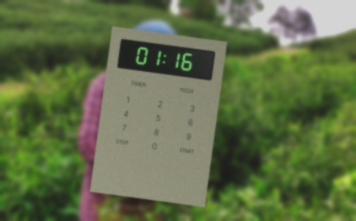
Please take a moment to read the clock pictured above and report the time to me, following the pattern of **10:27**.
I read **1:16**
